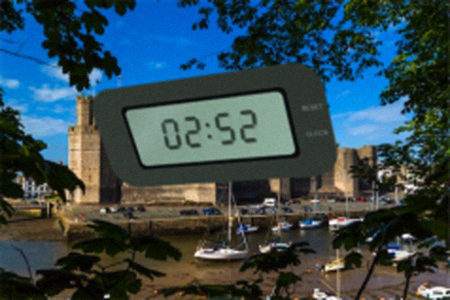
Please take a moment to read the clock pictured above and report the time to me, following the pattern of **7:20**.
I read **2:52**
